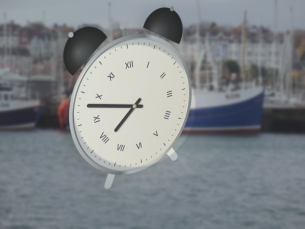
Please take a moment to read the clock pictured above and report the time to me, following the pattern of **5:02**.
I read **7:48**
